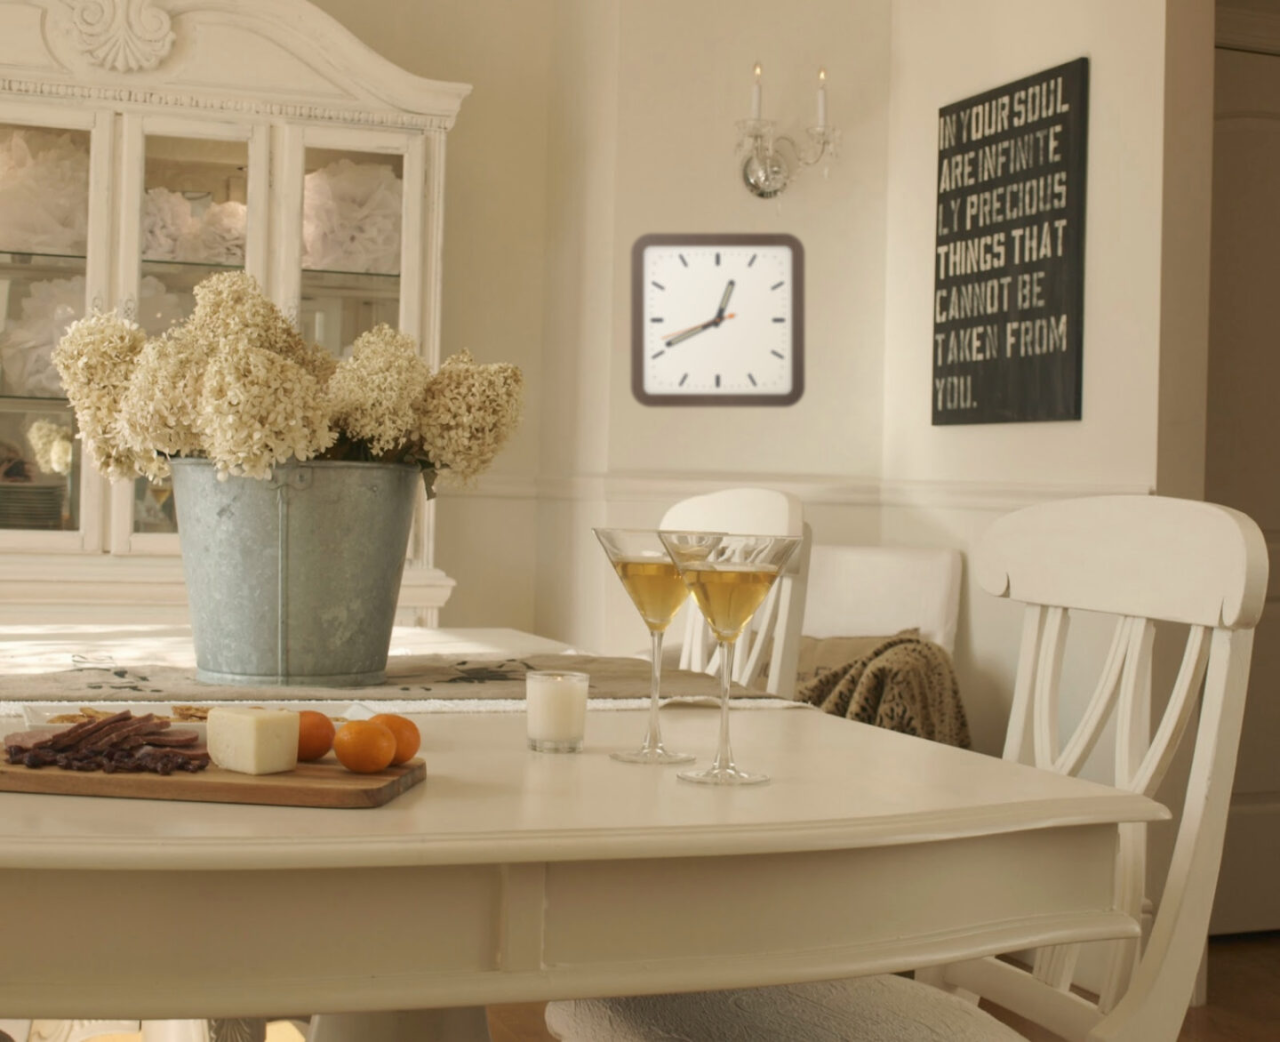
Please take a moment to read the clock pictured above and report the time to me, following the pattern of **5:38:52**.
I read **12:40:42**
